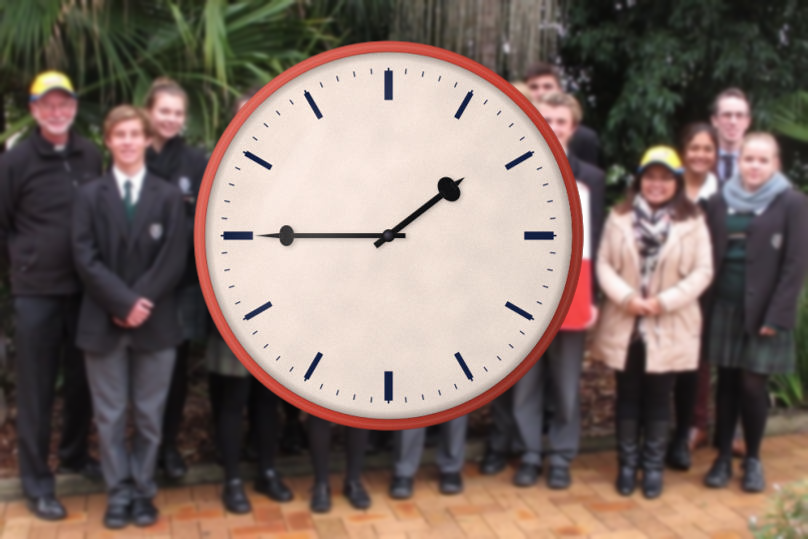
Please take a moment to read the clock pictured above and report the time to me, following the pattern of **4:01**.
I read **1:45**
